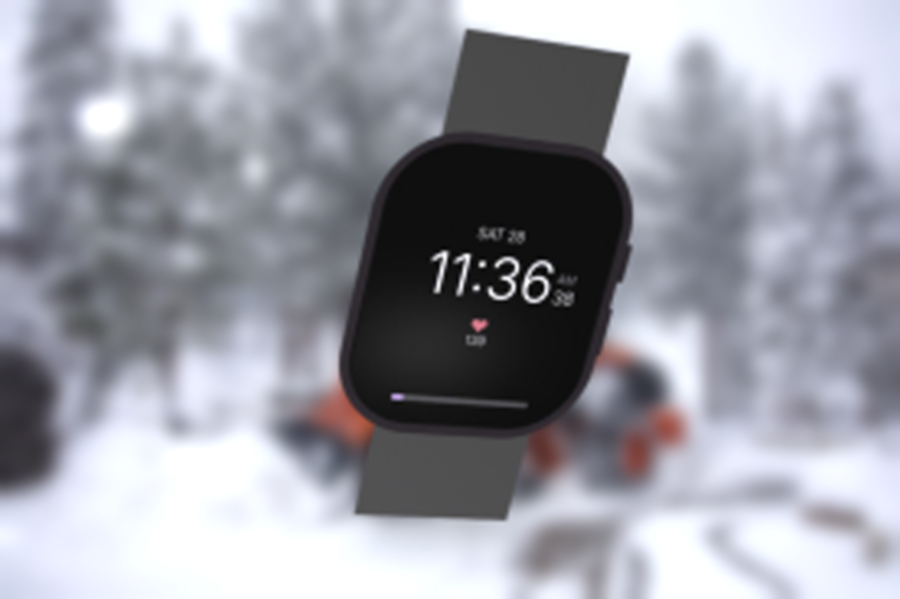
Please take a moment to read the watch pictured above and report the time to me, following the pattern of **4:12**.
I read **11:36**
